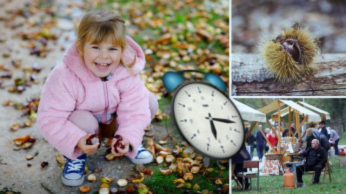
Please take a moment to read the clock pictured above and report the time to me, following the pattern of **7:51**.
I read **6:17**
